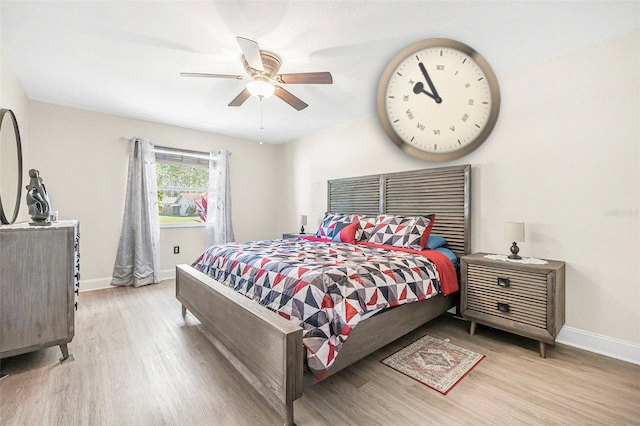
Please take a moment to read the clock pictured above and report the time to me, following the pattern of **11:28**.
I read **9:55**
